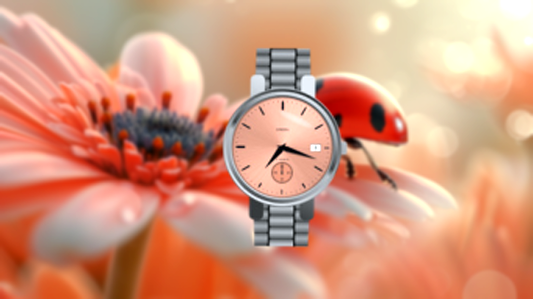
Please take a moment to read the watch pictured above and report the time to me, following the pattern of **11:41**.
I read **7:18**
